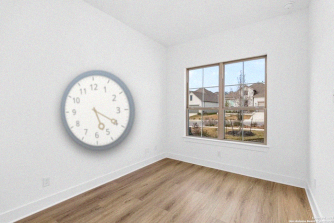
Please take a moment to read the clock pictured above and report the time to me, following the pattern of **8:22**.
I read **5:20**
